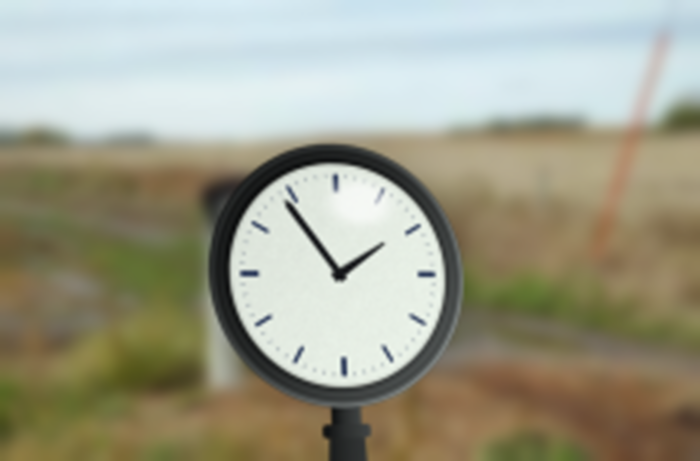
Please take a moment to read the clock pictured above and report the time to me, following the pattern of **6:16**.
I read **1:54**
